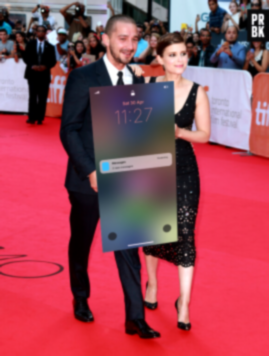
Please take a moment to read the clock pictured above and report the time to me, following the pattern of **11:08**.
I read **11:27**
